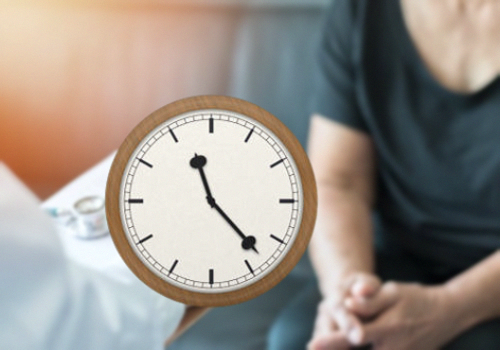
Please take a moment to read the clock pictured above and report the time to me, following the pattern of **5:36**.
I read **11:23**
